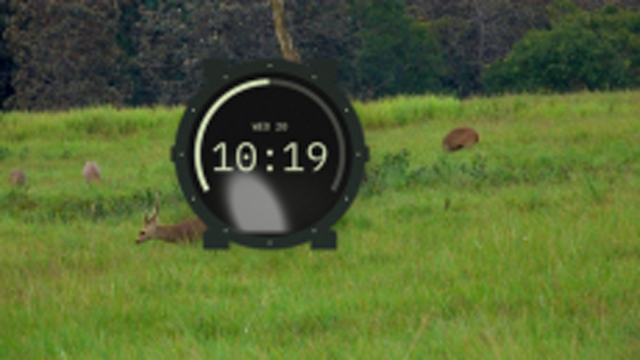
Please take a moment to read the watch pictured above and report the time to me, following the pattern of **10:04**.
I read **10:19**
